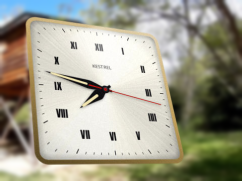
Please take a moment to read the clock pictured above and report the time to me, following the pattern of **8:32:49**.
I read **7:47:17**
